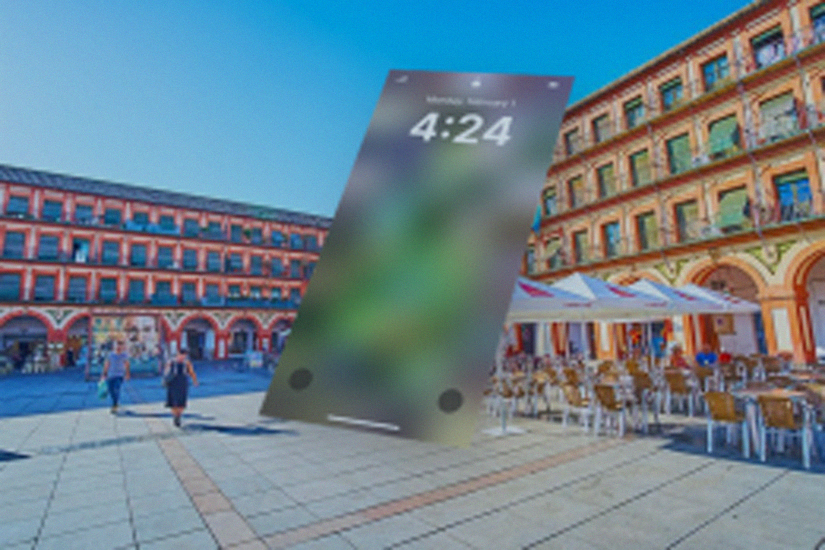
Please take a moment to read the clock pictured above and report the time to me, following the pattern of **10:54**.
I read **4:24**
